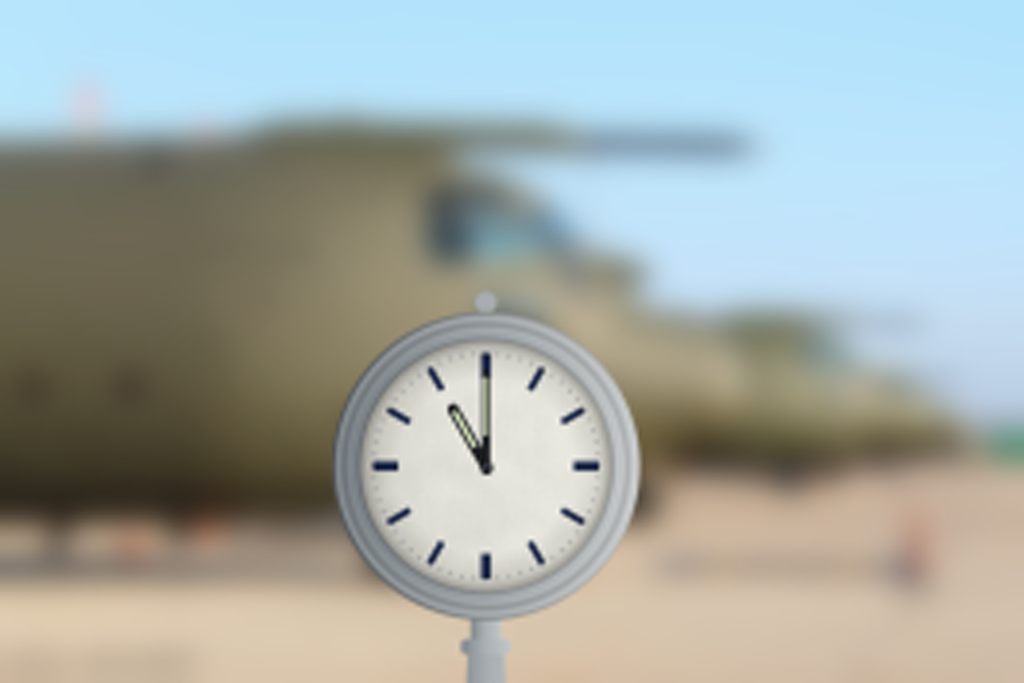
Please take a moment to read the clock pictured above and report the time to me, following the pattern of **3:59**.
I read **11:00**
